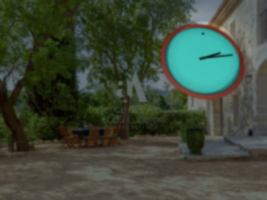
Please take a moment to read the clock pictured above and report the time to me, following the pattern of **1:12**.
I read **2:13**
